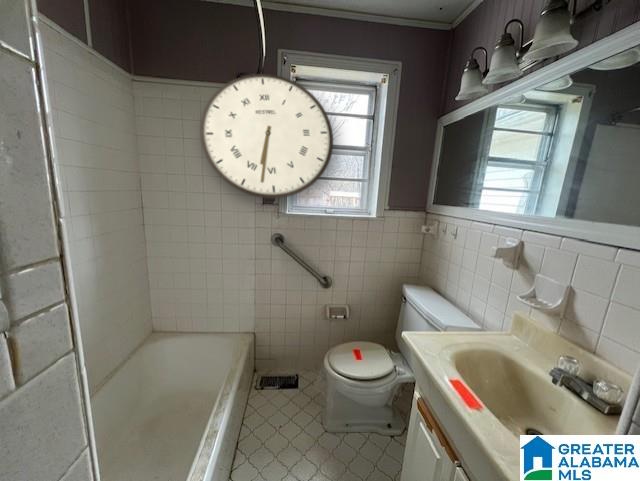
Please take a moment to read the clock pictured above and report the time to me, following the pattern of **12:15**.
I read **6:32**
